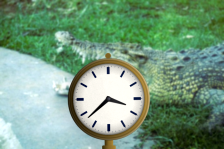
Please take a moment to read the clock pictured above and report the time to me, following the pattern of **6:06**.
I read **3:38**
